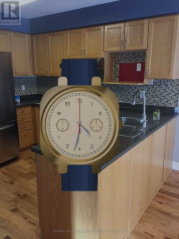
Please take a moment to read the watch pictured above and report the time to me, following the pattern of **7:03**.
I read **4:32**
